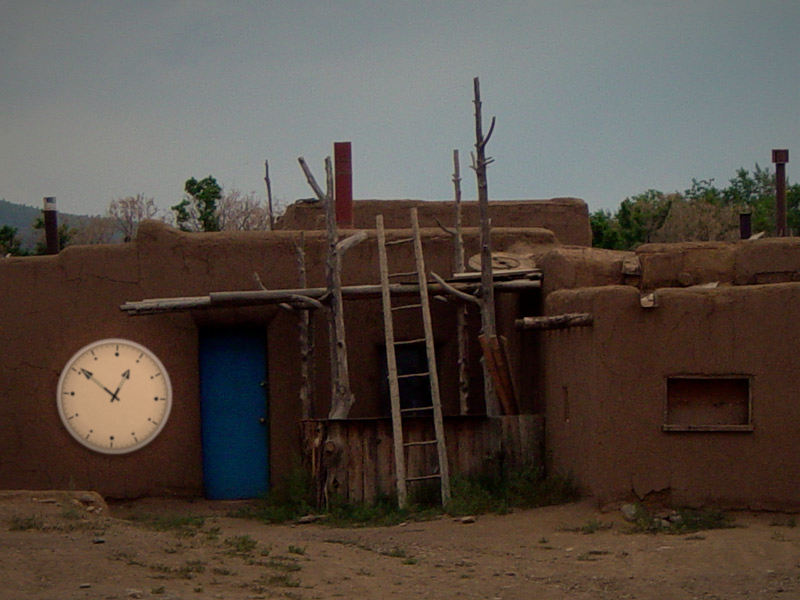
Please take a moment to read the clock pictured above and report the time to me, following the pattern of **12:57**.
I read **12:51**
